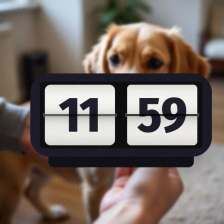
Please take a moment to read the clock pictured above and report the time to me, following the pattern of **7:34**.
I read **11:59**
